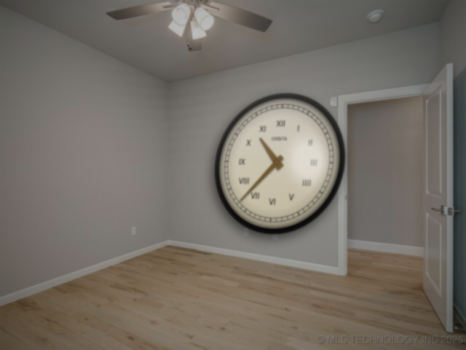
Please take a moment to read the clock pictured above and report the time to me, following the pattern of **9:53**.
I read **10:37**
